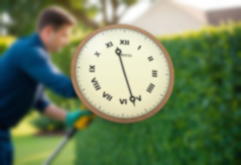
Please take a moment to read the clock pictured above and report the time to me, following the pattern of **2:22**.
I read **11:27**
